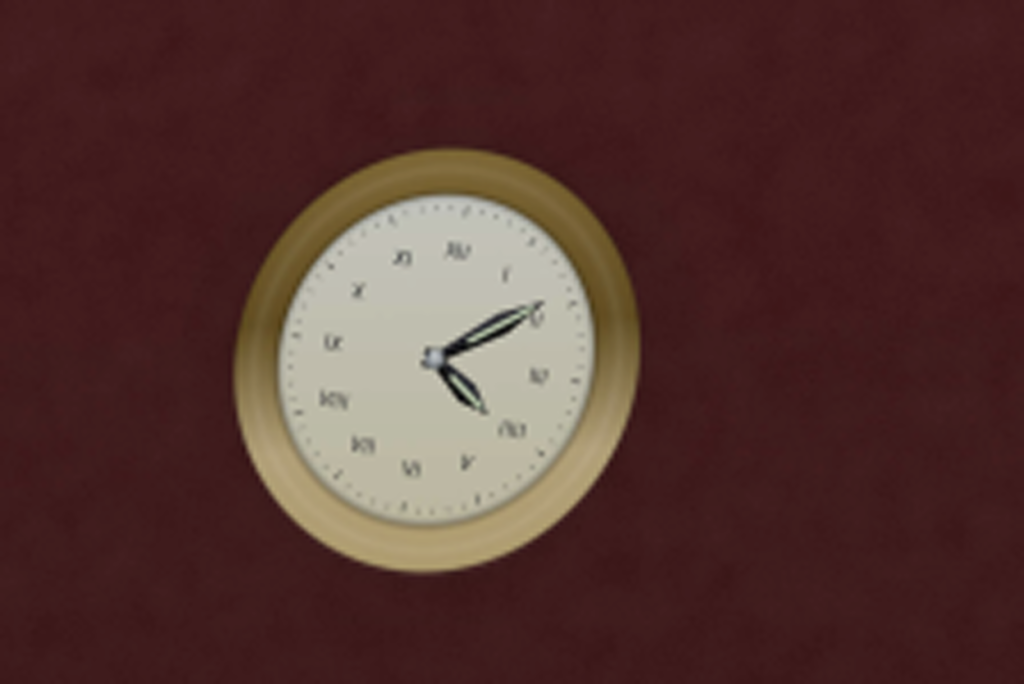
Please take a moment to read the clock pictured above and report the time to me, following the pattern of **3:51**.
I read **4:09**
